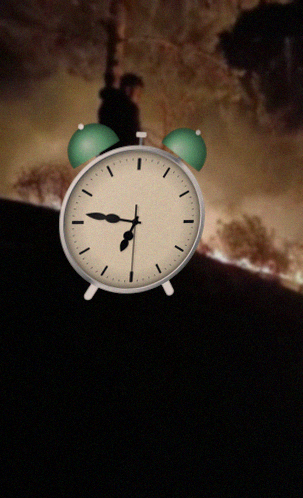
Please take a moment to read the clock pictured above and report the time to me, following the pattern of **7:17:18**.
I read **6:46:30**
